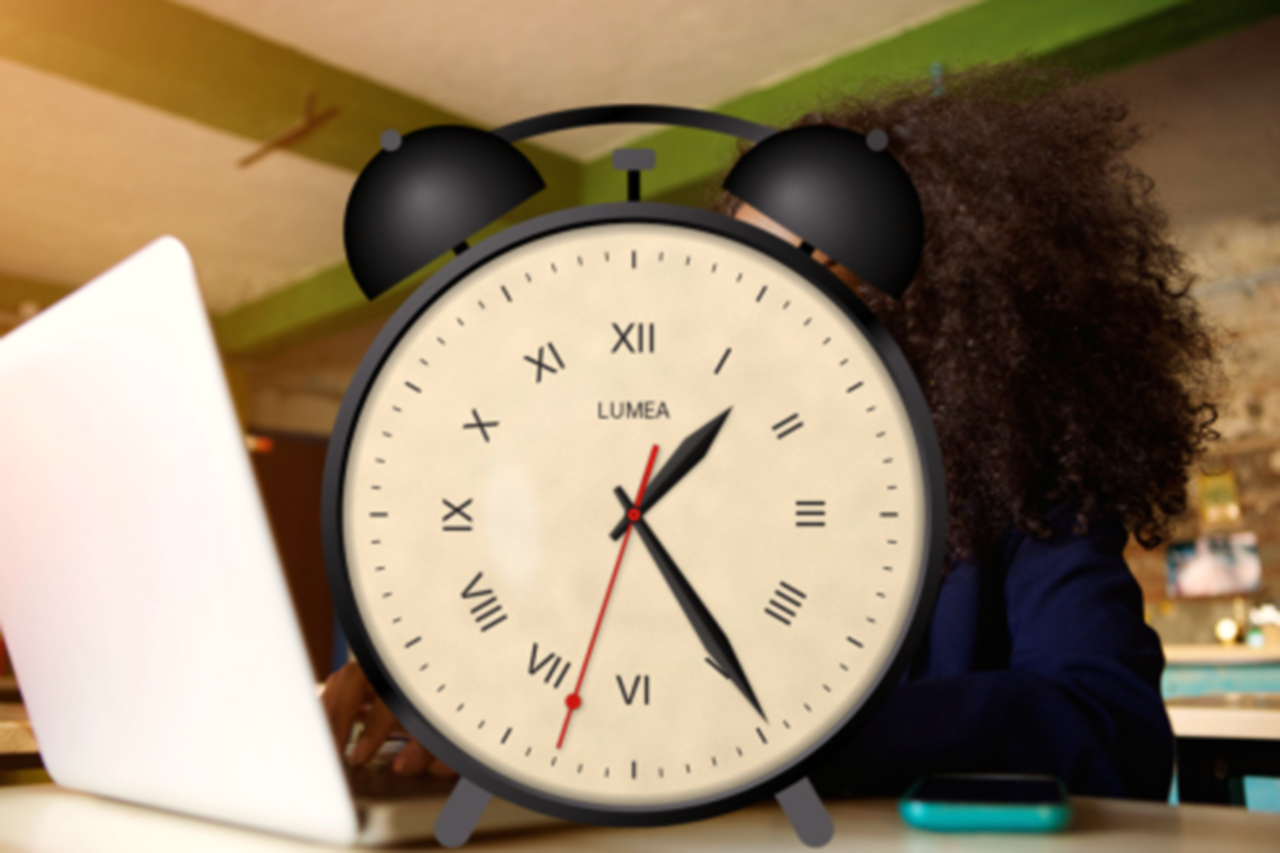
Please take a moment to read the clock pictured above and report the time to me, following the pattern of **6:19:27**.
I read **1:24:33**
